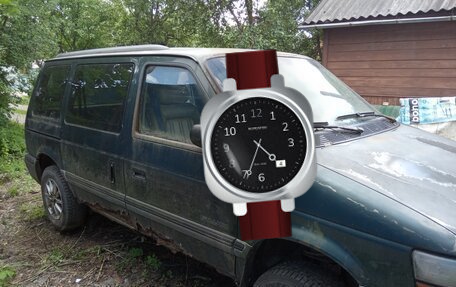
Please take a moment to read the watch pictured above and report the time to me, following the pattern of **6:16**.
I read **4:34**
